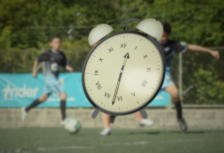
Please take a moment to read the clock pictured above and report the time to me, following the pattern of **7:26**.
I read **12:32**
